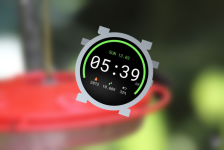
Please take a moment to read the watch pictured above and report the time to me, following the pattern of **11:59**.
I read **5:39**
